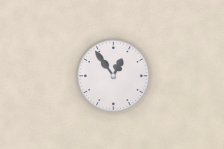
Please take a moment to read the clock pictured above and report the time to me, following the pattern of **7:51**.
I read **12:54**
